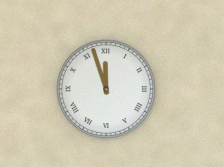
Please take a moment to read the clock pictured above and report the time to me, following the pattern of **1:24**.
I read **11:57**
